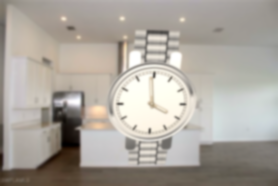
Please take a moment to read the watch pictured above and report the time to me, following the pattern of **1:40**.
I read **3:59**
